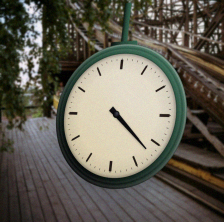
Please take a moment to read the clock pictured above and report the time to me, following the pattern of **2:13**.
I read **4:22**
